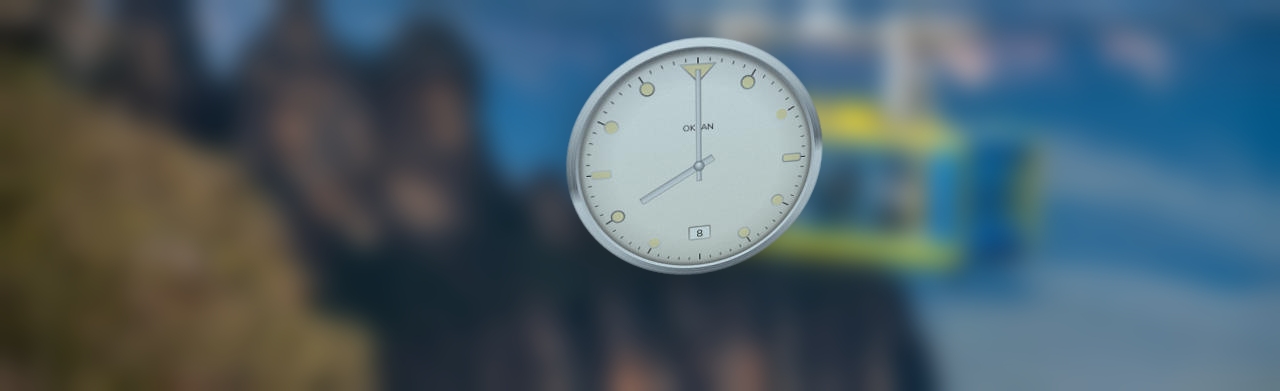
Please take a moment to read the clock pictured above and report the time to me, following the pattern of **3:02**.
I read **8:00**
